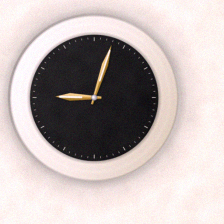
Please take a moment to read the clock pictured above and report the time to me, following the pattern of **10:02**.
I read **9:03**
